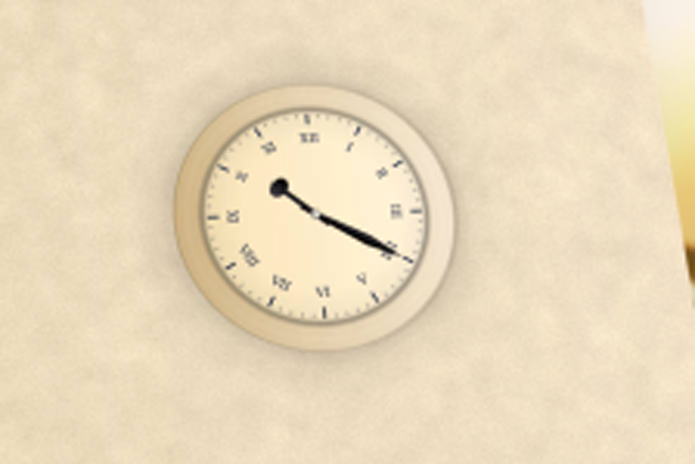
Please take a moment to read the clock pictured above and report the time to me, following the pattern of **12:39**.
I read **10:20**
